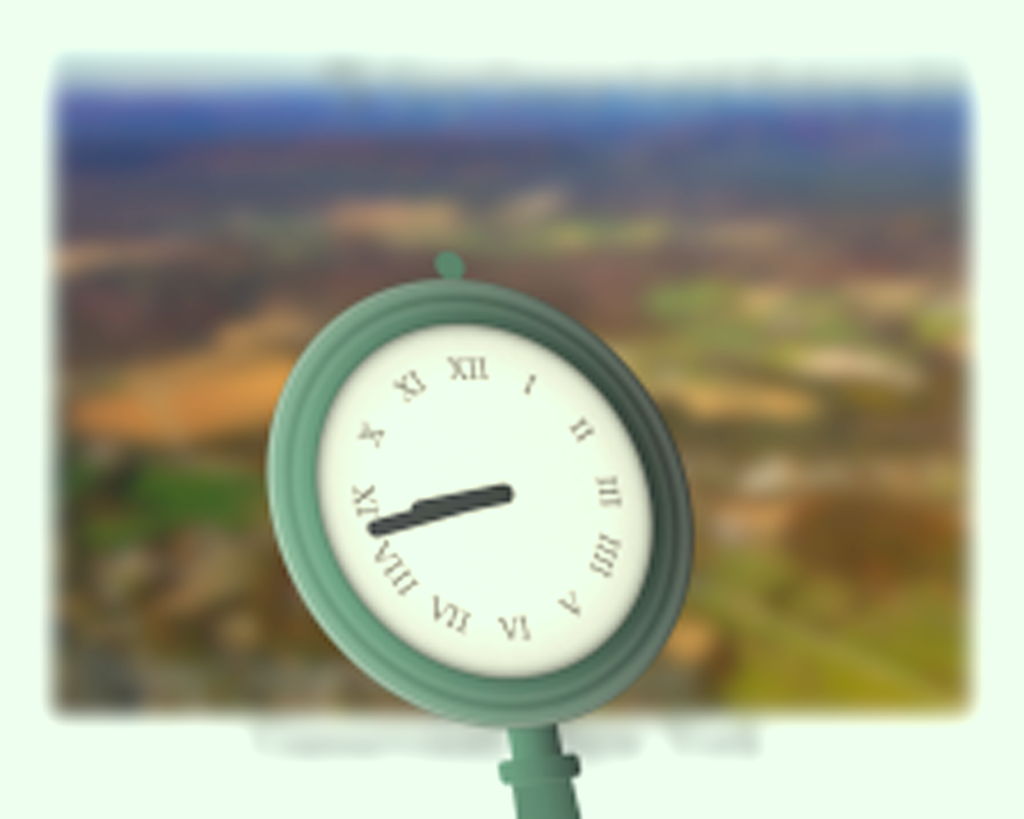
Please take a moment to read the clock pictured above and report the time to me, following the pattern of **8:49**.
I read **8:43**
